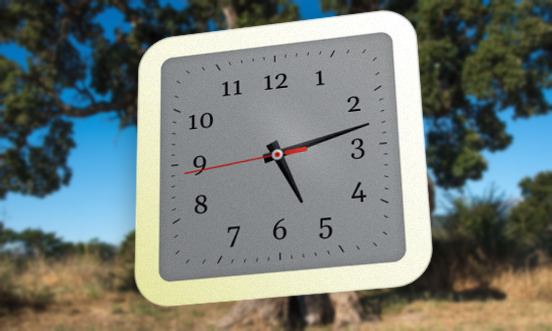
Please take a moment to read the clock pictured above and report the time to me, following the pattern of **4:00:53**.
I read **5:12:44**
